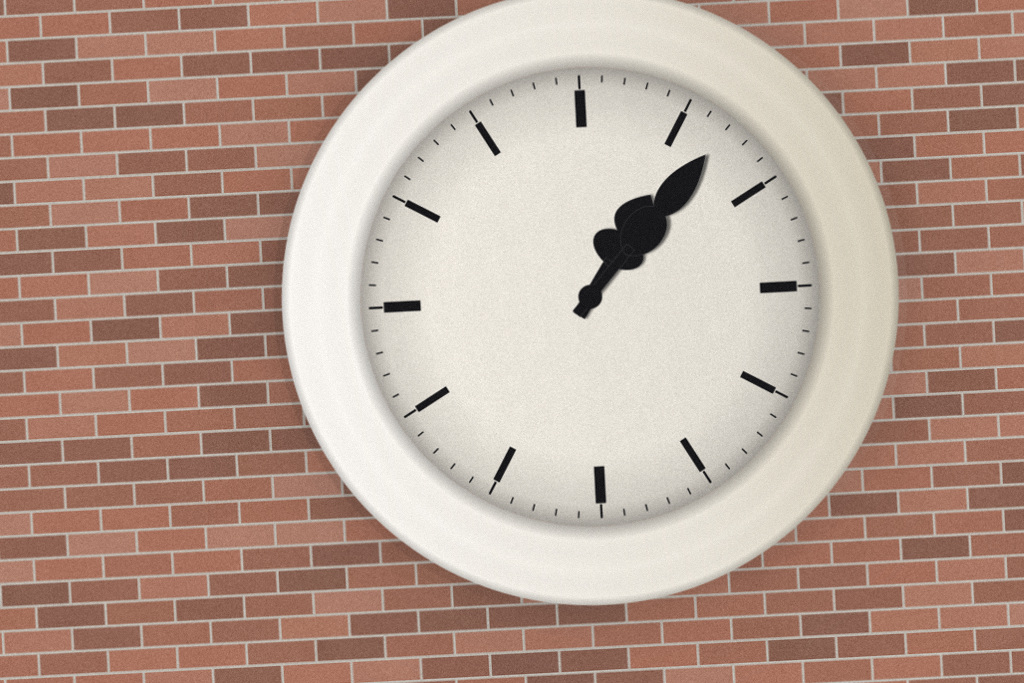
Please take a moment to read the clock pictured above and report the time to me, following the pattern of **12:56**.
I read **1:07**
